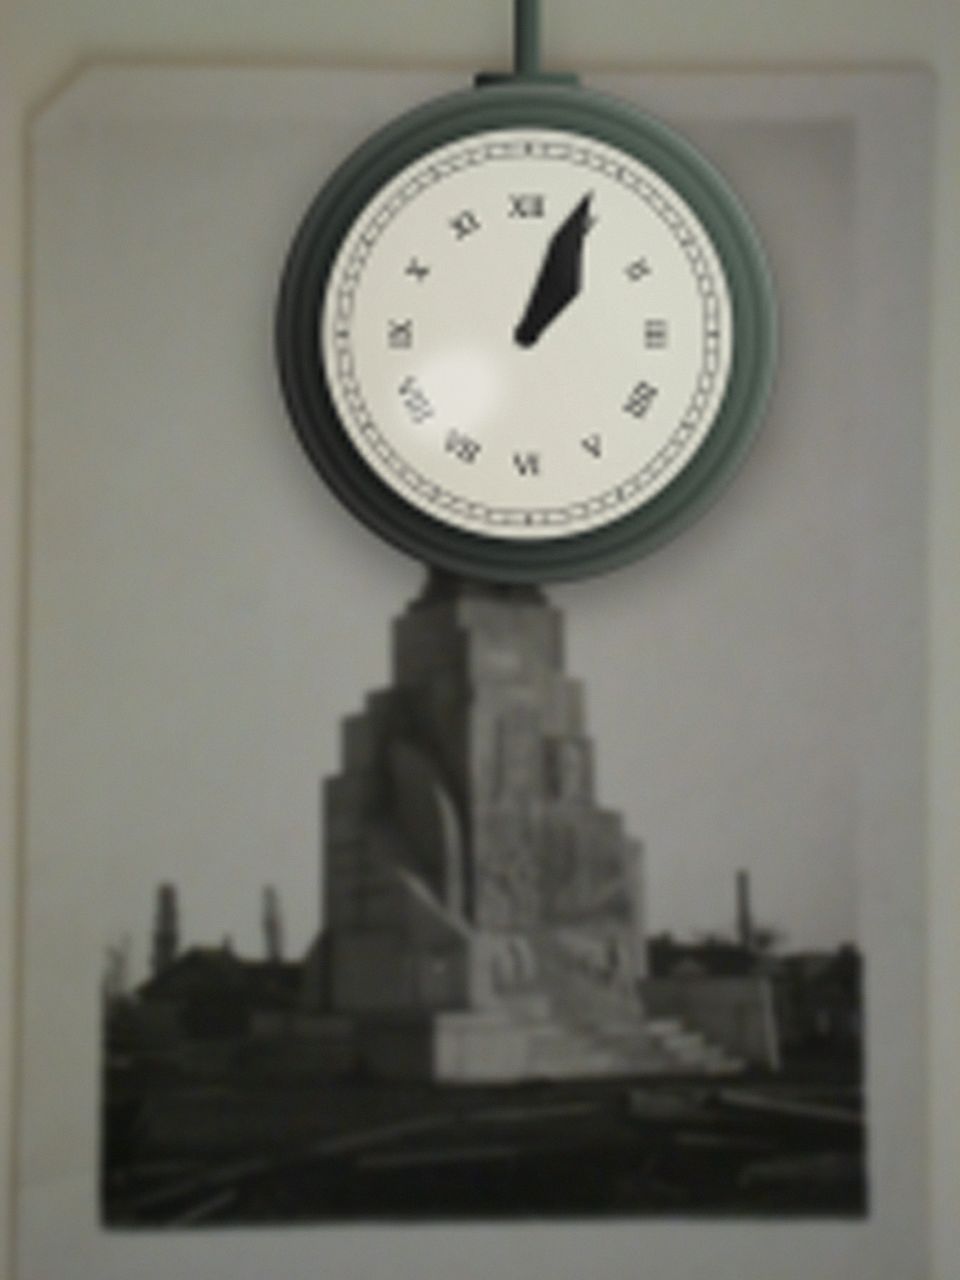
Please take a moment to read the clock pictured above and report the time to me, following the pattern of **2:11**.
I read **1:04**
